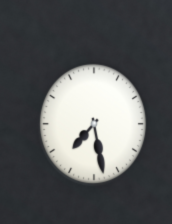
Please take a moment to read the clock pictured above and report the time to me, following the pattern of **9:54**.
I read **7:28**
